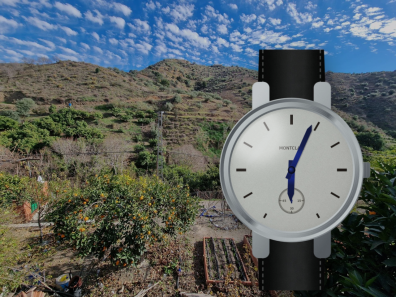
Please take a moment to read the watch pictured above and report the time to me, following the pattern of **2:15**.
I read **6:04**
